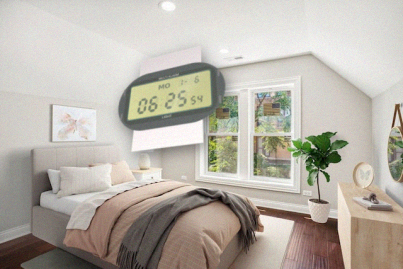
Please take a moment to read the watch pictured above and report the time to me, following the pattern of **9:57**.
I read **6:25**
